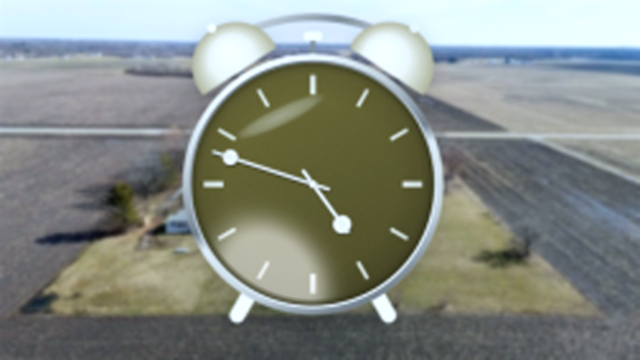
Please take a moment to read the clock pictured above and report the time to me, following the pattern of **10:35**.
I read **4:48**
